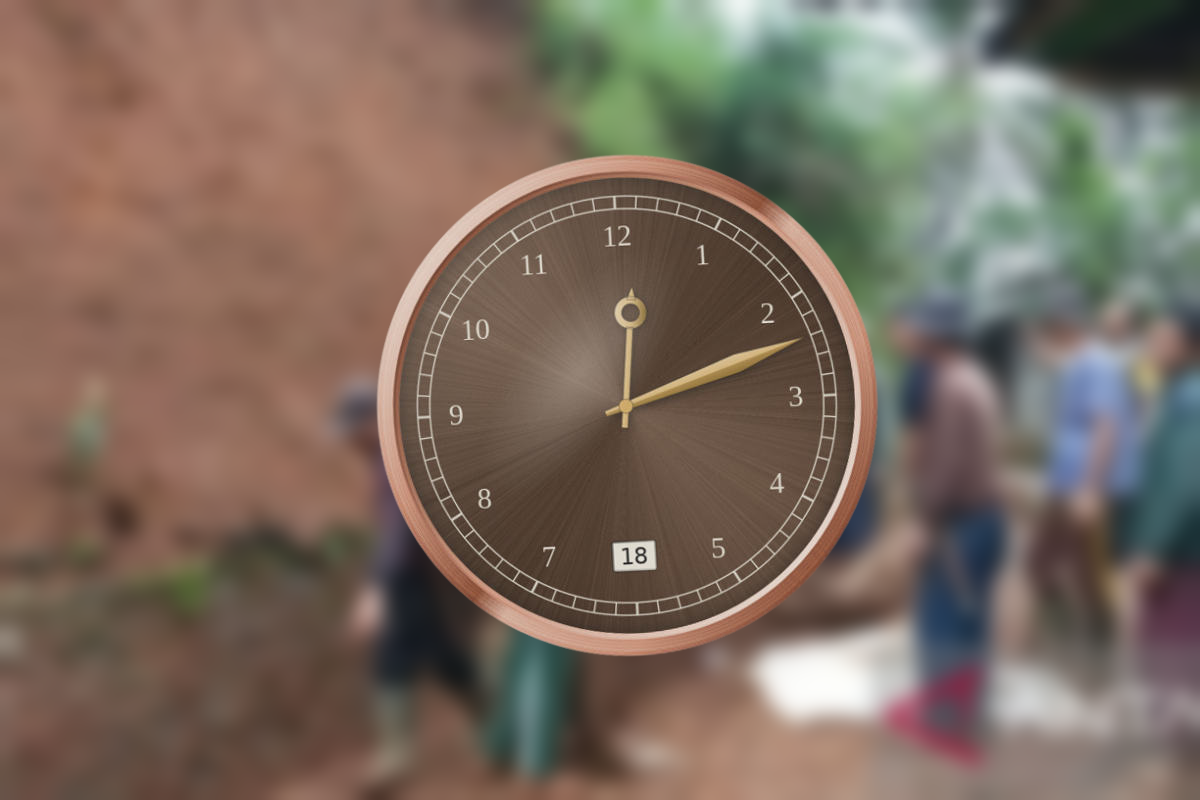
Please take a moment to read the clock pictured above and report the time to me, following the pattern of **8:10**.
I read **12:12**
